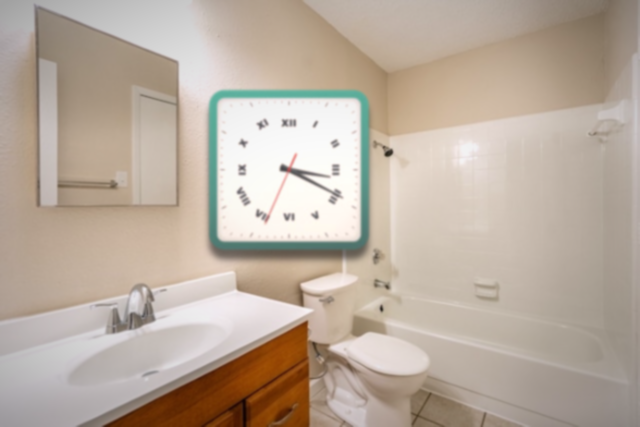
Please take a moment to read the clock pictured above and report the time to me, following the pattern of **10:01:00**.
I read **3:19:34**
